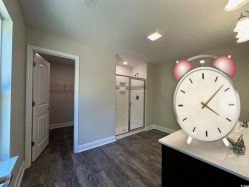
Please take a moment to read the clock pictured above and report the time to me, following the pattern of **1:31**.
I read **4:08**
